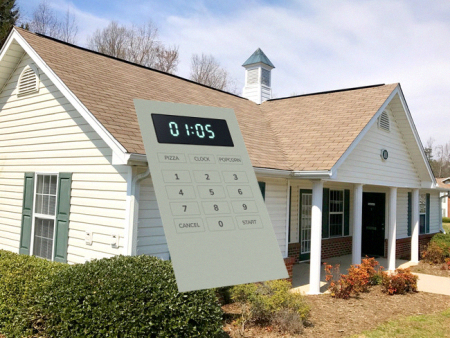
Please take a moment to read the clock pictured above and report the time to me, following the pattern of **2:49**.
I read **1:05**
